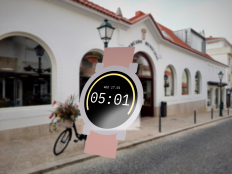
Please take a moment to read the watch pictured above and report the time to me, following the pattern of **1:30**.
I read **5:01**
